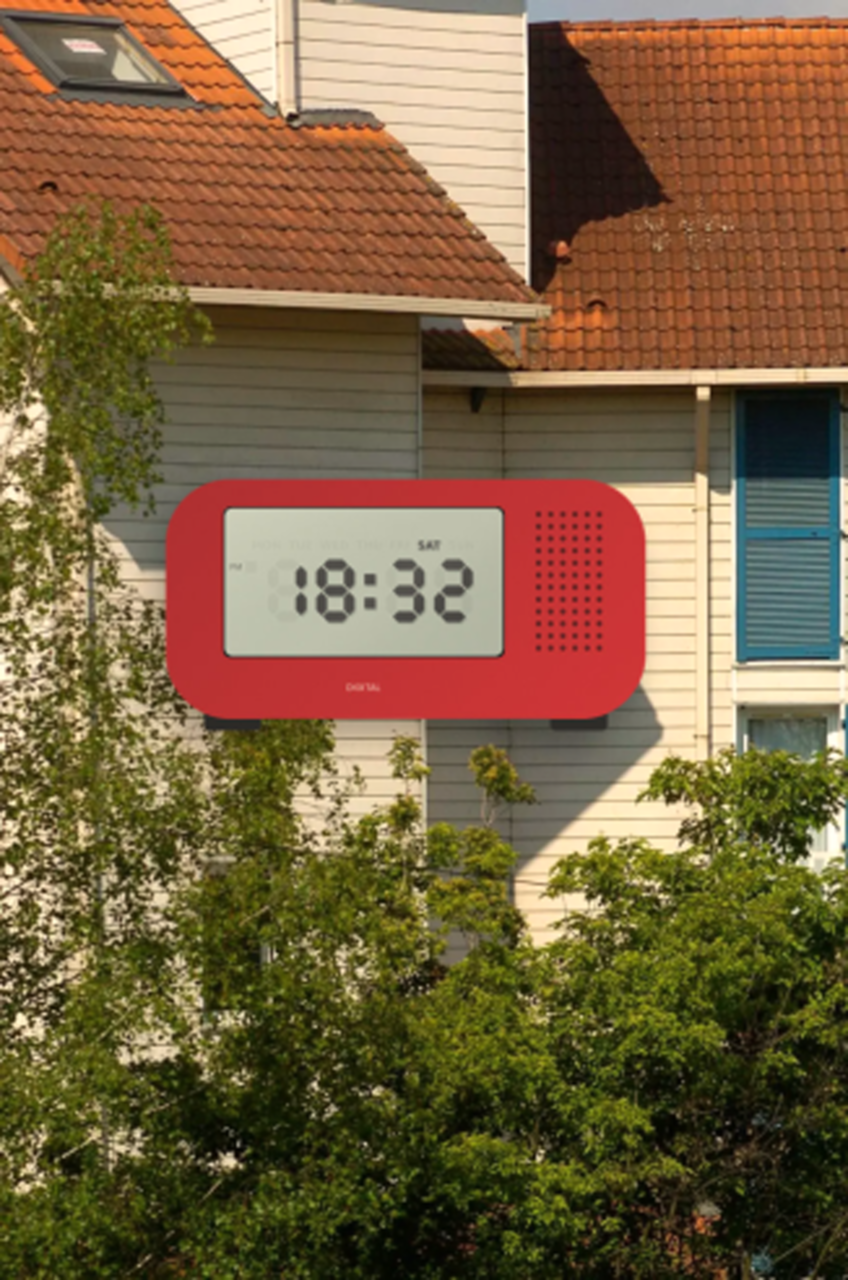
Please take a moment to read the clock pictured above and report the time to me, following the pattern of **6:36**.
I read **18:32**
